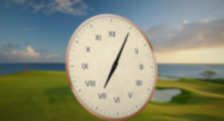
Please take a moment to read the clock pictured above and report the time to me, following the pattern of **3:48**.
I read **7:05**
